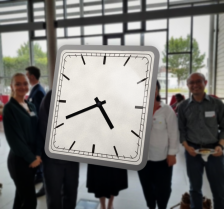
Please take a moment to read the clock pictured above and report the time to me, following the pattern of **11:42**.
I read **4:41**
